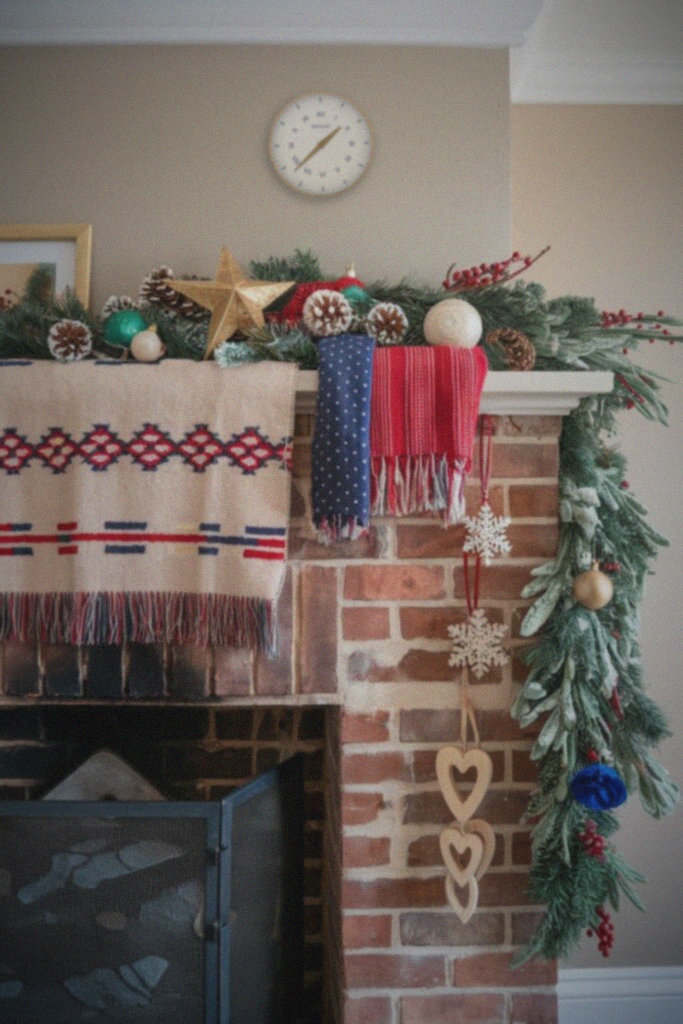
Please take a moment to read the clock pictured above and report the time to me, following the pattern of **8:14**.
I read **1:38**
